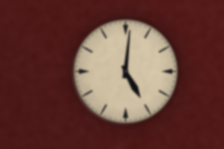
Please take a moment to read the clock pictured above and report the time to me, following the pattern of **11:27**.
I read **5:01**
